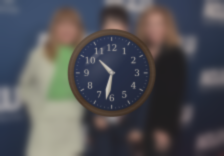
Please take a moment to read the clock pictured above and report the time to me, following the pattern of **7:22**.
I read **10:32**
